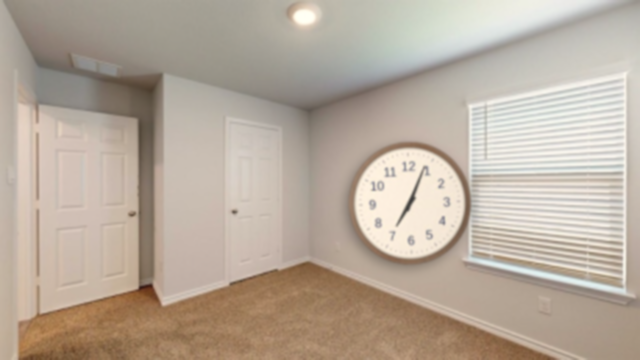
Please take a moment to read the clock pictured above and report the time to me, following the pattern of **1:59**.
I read **7:04**
